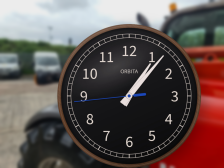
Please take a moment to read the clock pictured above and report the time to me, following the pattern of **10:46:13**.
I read **1:06:44**
